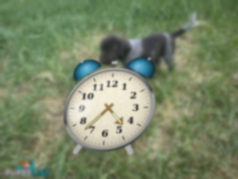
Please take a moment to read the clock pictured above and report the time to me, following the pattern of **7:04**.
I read **4:37**
